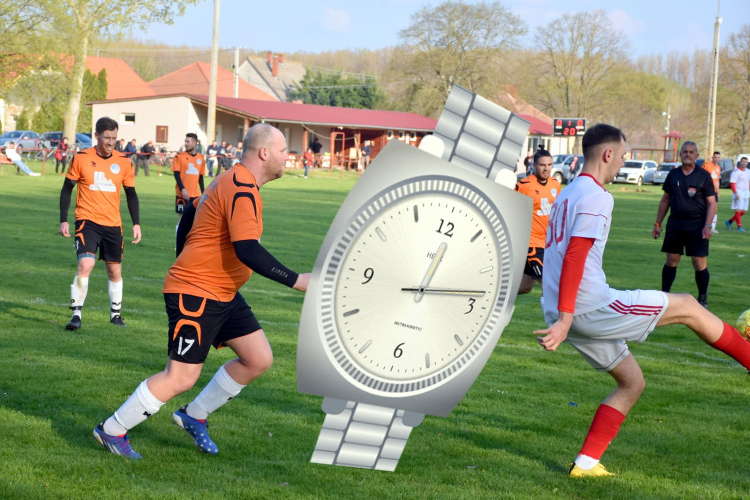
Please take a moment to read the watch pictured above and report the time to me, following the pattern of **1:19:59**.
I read **12:13:13**
